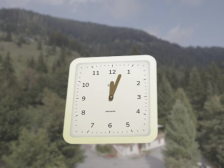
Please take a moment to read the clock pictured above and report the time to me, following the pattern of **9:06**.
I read **12:03**
